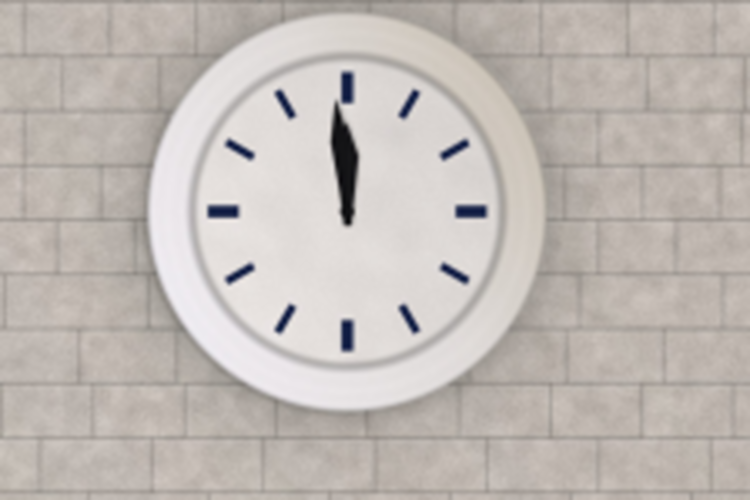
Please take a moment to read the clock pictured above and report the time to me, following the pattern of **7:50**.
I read **11:59**
